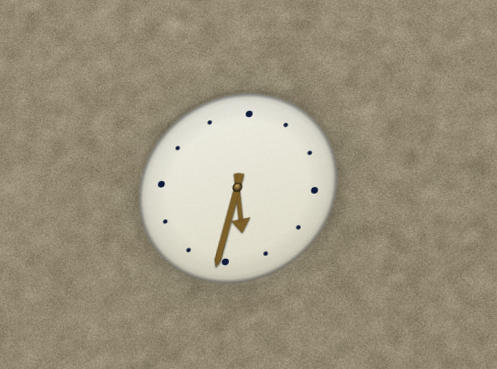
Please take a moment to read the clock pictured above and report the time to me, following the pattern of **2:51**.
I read **5:31**
